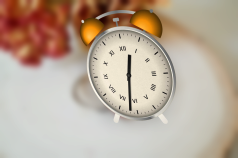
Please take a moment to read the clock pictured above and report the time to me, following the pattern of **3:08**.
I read **12:32**
